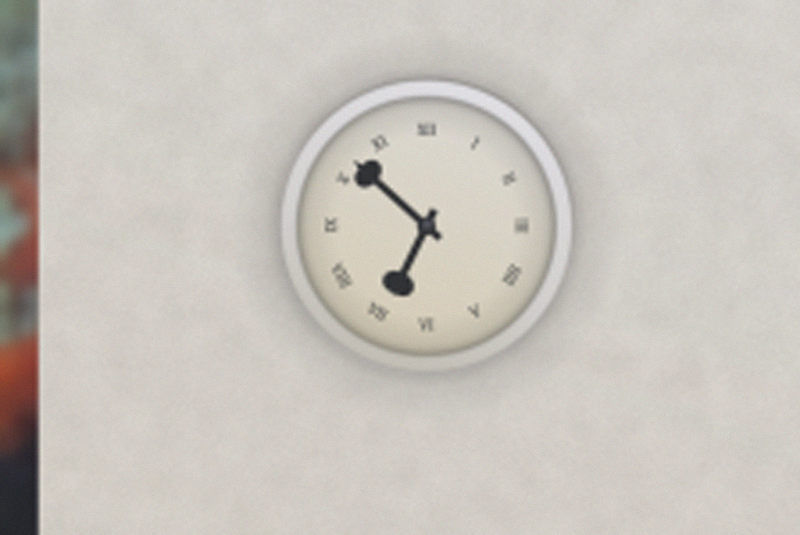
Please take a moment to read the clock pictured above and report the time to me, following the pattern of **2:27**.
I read **6:52**
